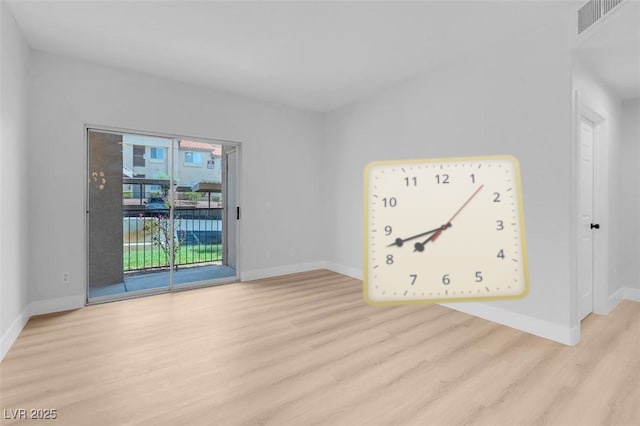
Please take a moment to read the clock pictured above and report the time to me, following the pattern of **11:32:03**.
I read **7:42:07**
